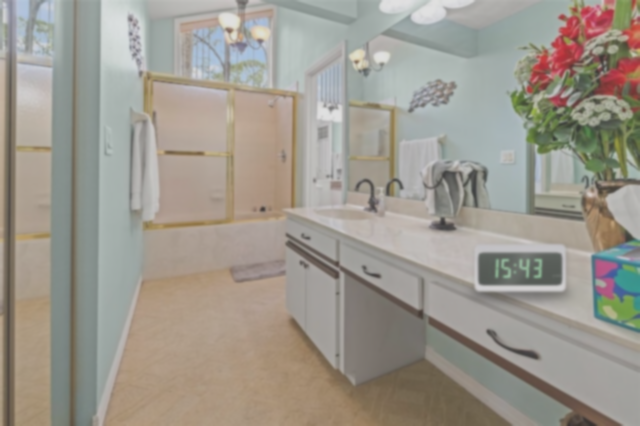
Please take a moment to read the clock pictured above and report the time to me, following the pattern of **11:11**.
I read **15:43**
